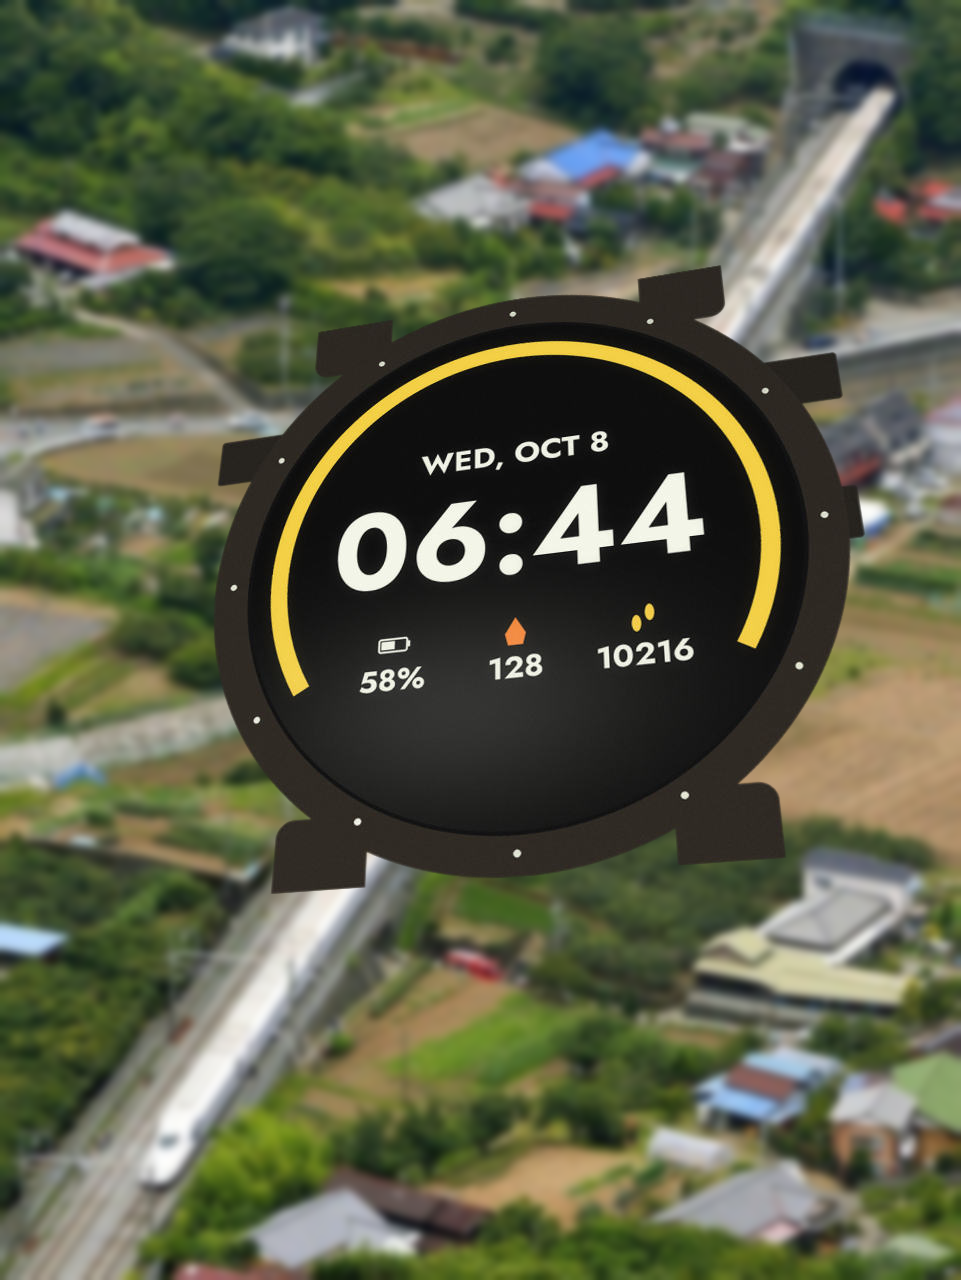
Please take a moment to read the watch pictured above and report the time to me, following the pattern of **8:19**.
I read **6:44**
